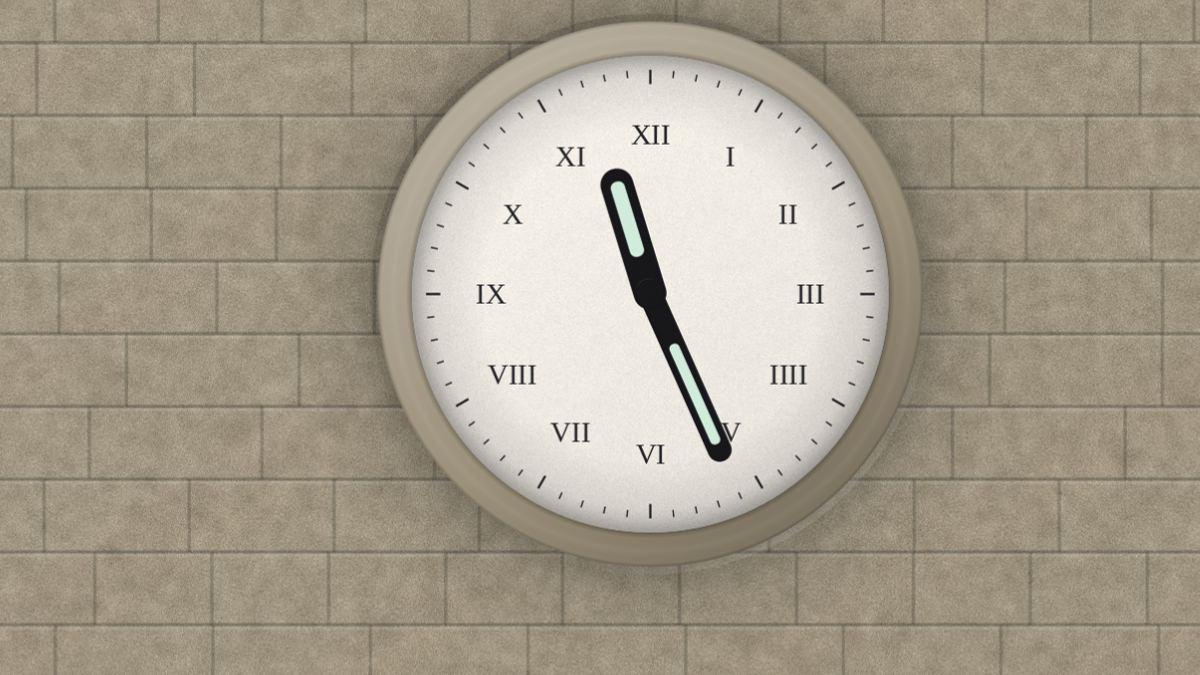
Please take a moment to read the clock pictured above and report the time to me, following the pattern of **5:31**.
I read **11:26**
